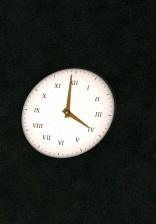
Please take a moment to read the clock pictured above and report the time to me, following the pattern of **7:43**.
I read **3:59**
